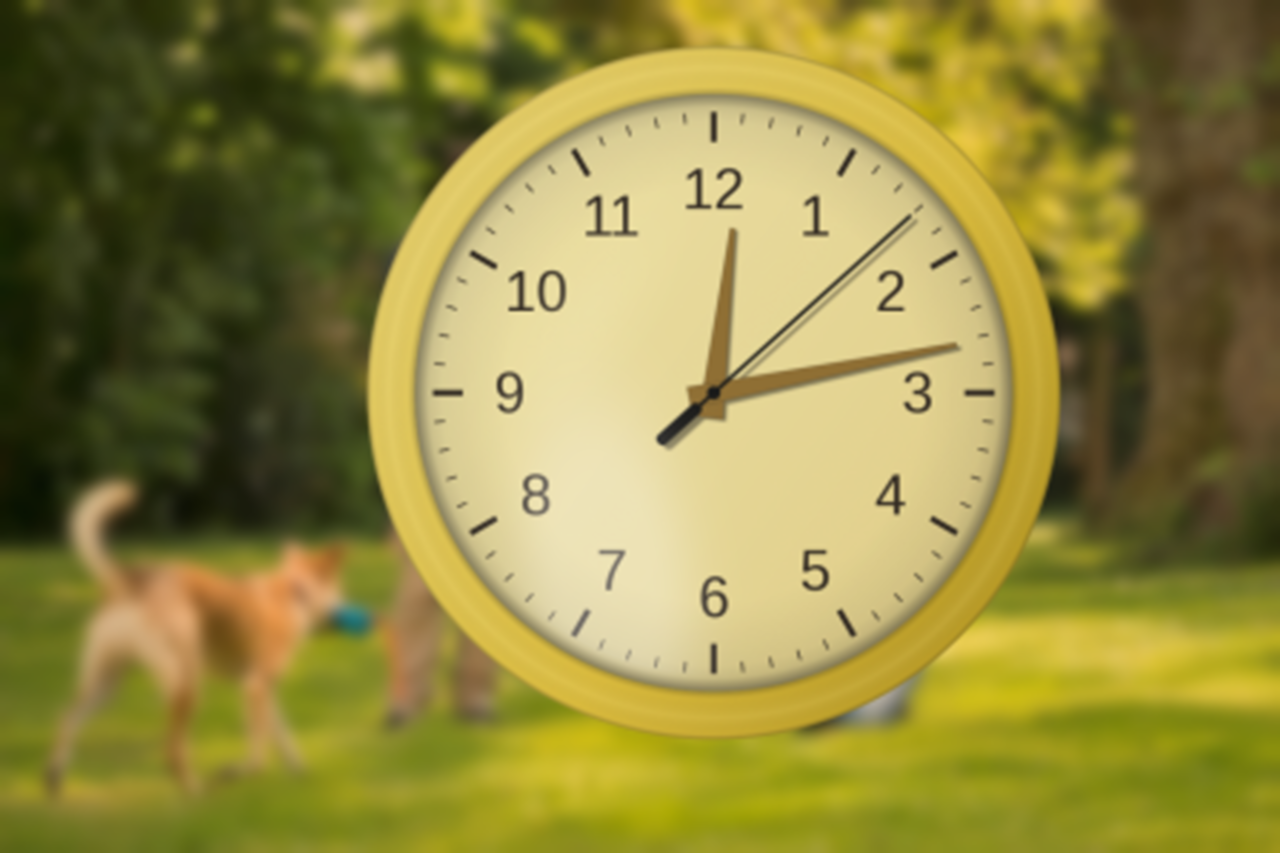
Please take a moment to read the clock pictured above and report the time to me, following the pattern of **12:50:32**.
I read **12:13:08**
